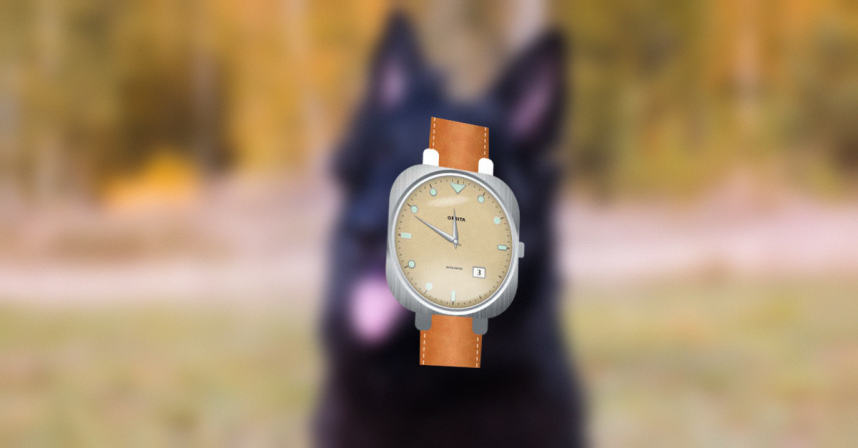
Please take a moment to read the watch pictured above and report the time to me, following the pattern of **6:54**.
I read **11:49**
